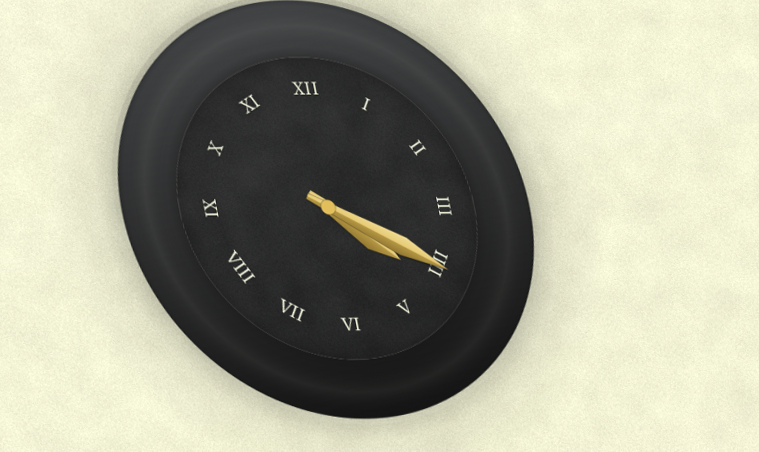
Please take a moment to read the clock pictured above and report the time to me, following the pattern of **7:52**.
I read **4:20**
